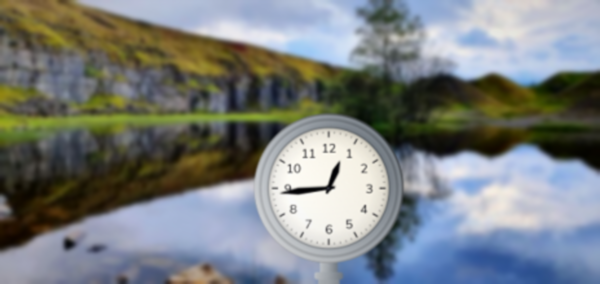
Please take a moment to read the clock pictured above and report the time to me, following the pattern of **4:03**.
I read **12:44**
